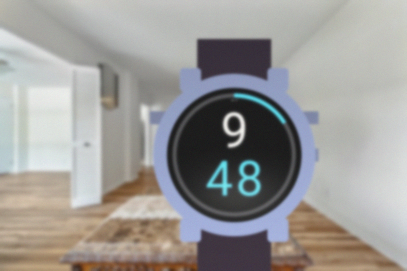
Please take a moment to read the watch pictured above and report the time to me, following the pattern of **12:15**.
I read **9:48**
